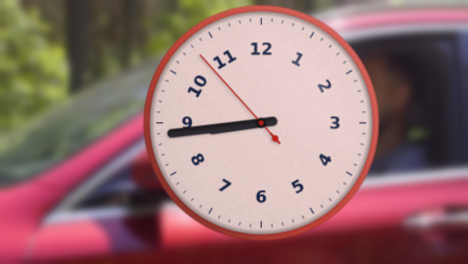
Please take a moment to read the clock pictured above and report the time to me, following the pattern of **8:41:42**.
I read **8:43:53**
